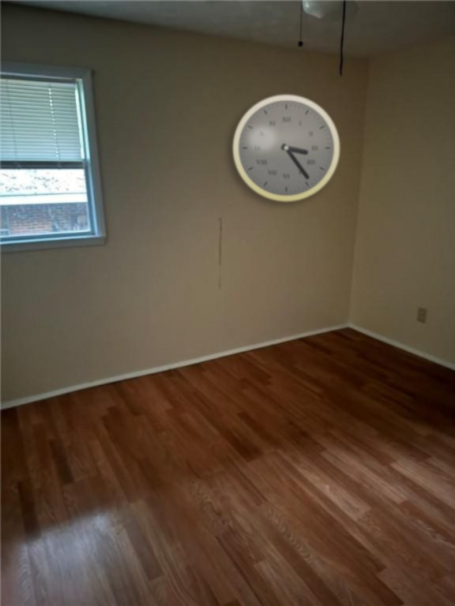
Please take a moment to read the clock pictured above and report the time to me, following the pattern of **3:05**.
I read **3:24**
